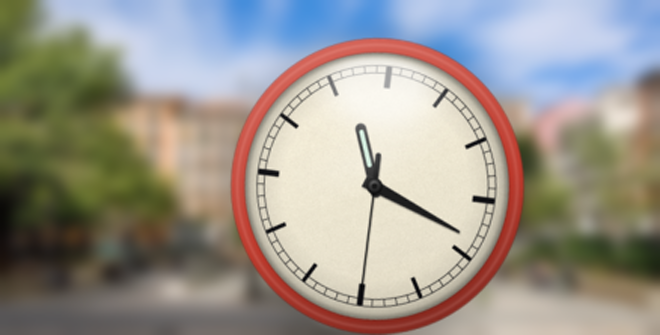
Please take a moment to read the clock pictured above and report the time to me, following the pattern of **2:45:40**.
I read **11:18:30**
